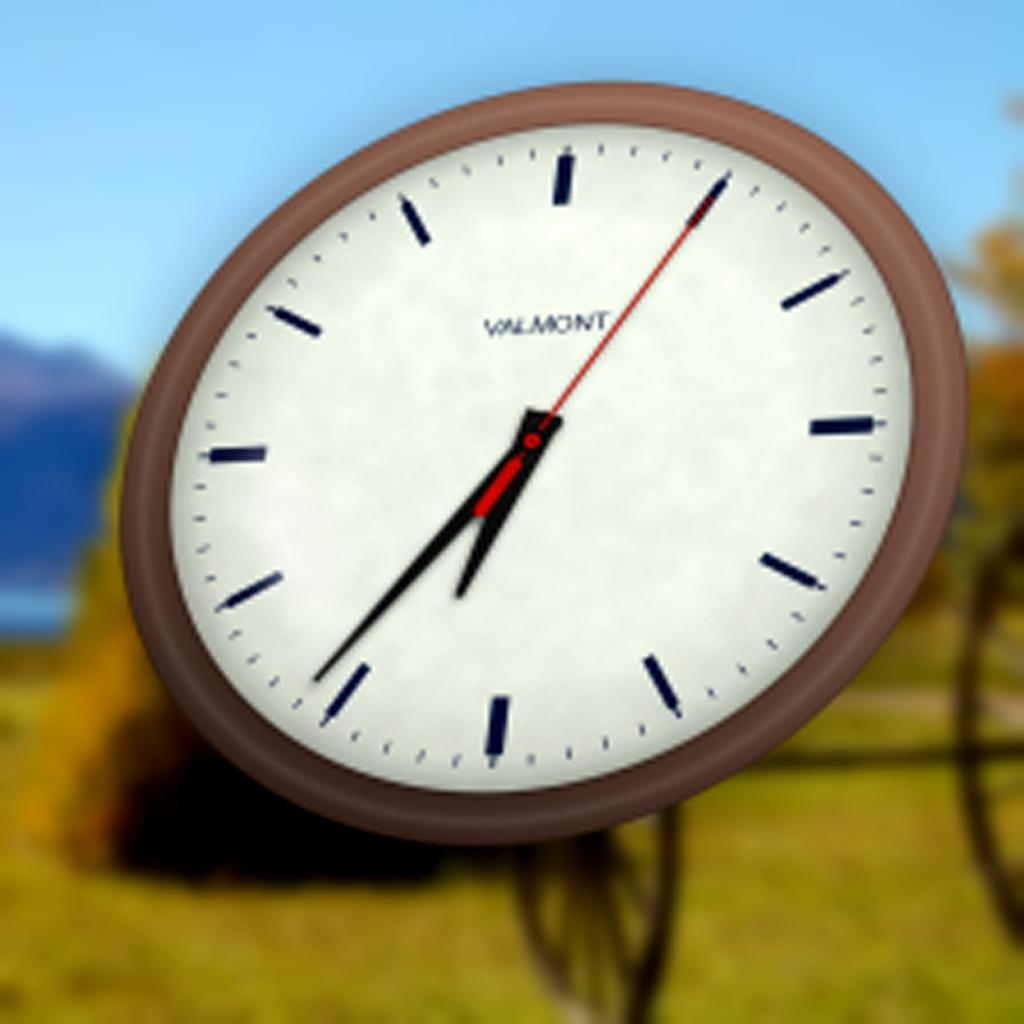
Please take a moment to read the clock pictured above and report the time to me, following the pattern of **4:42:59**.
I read **6:36:05**
